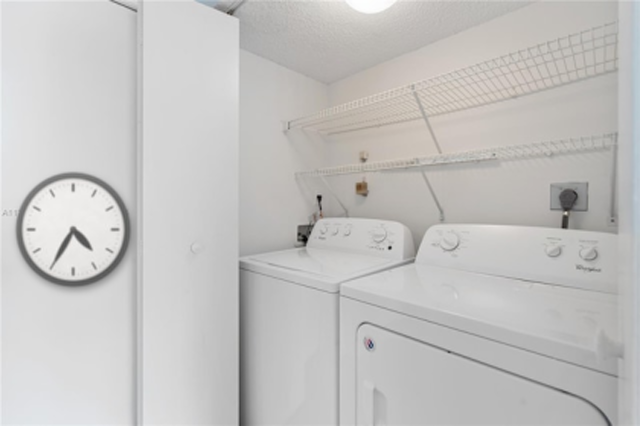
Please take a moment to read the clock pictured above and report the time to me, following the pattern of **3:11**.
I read **4:35**
